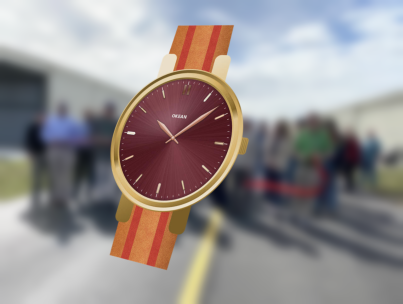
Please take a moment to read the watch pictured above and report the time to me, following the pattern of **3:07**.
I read **10:08**
